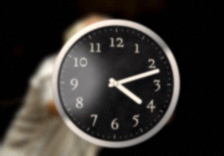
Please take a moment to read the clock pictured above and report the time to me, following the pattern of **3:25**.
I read **4:12**
